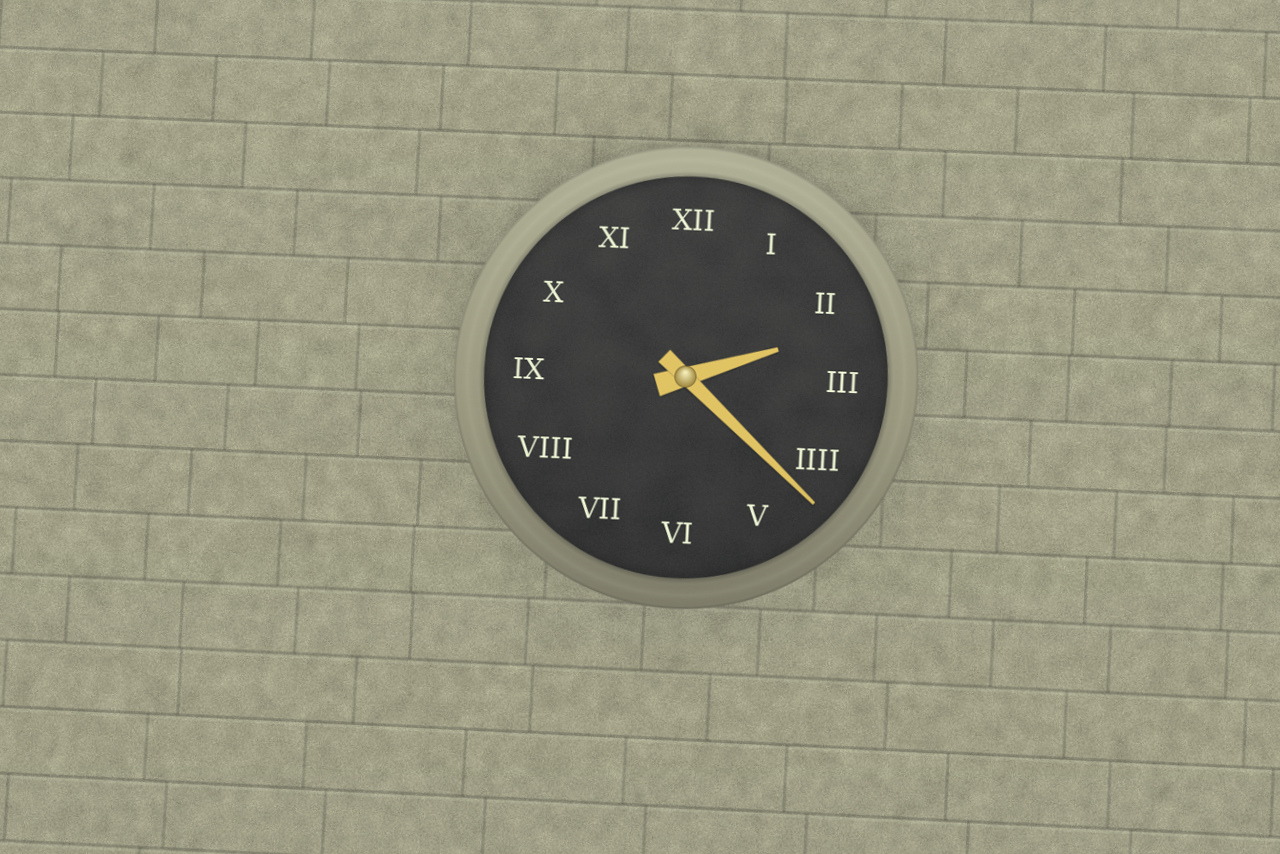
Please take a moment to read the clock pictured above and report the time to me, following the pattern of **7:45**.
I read **2:22**
